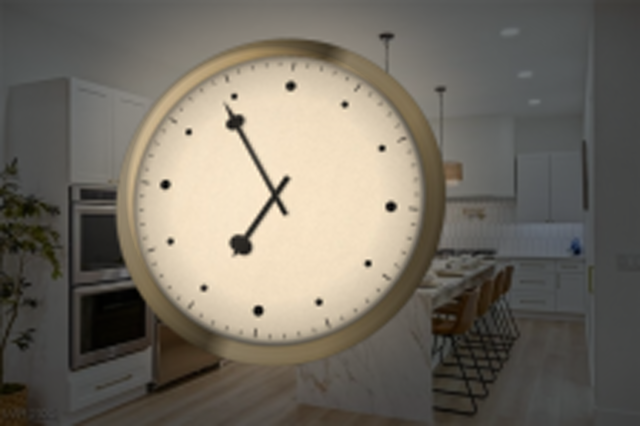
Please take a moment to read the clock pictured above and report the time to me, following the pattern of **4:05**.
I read **6:54**
